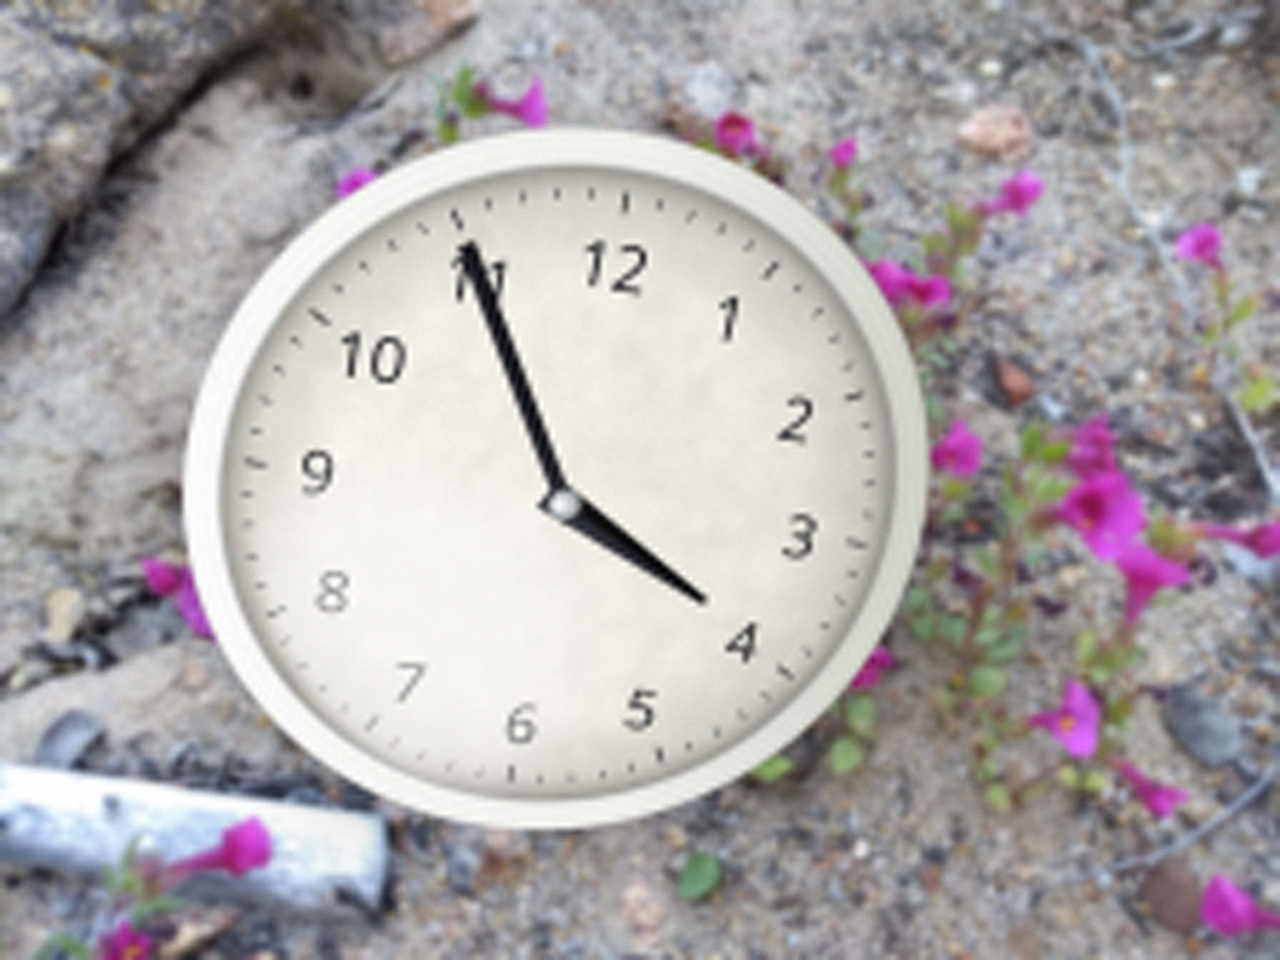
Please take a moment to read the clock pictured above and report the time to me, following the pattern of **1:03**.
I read **3:55**
